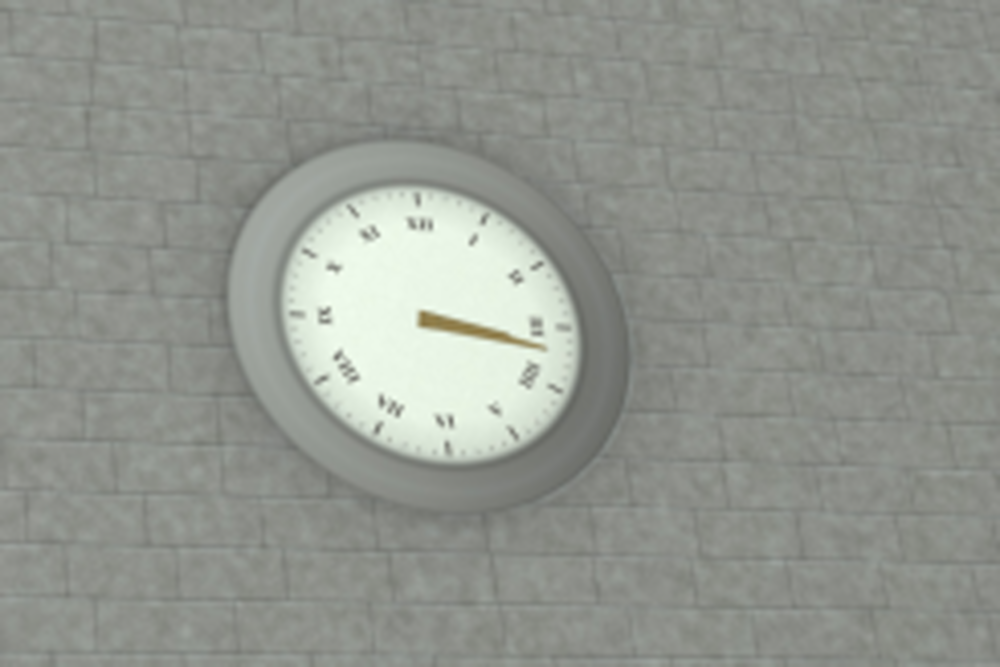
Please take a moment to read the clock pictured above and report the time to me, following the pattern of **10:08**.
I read **3:17**
